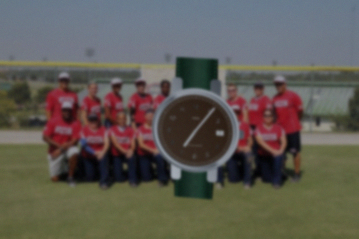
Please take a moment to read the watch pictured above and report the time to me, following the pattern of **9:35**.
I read **7:06**
